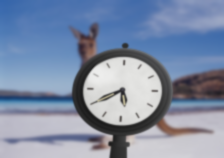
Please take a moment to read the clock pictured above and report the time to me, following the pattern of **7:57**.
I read **5:40**
